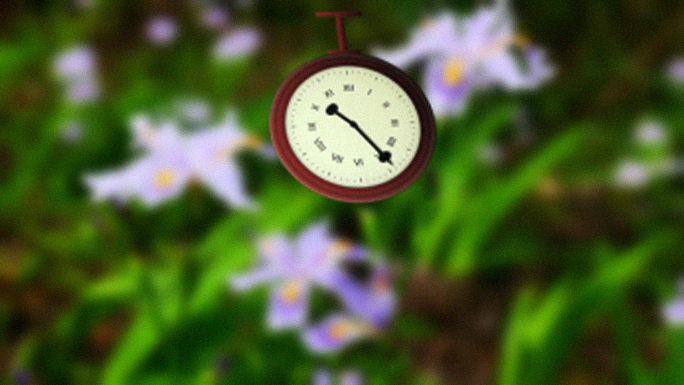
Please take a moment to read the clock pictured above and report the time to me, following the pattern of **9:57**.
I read **10:24**
